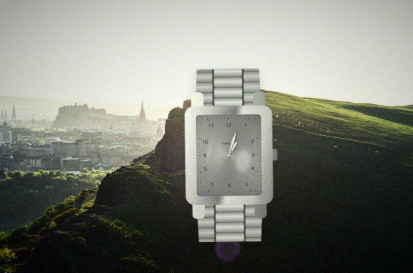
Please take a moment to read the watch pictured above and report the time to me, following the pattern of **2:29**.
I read **1:03**
